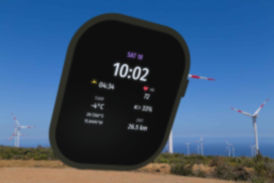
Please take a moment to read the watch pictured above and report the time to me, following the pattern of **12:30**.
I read **10:02**
